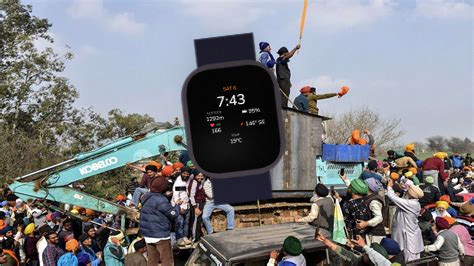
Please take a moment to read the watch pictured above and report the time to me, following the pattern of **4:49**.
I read **7:43**
